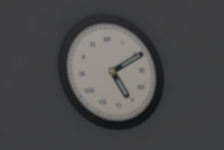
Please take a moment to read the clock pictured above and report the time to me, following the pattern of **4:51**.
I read **5:11**
